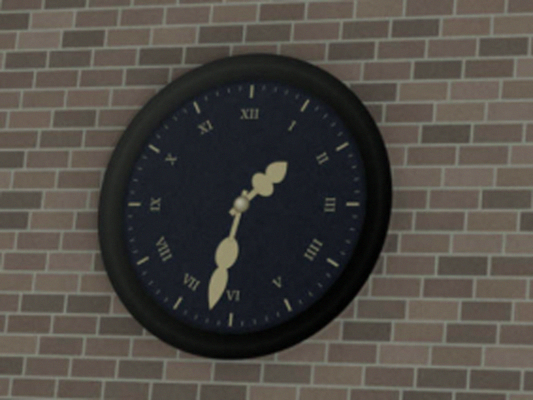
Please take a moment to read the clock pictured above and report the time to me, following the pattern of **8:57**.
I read **1:32**
